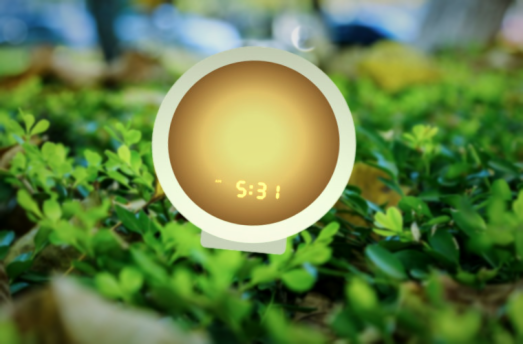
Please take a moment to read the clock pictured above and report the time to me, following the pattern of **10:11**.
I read **5:31**
